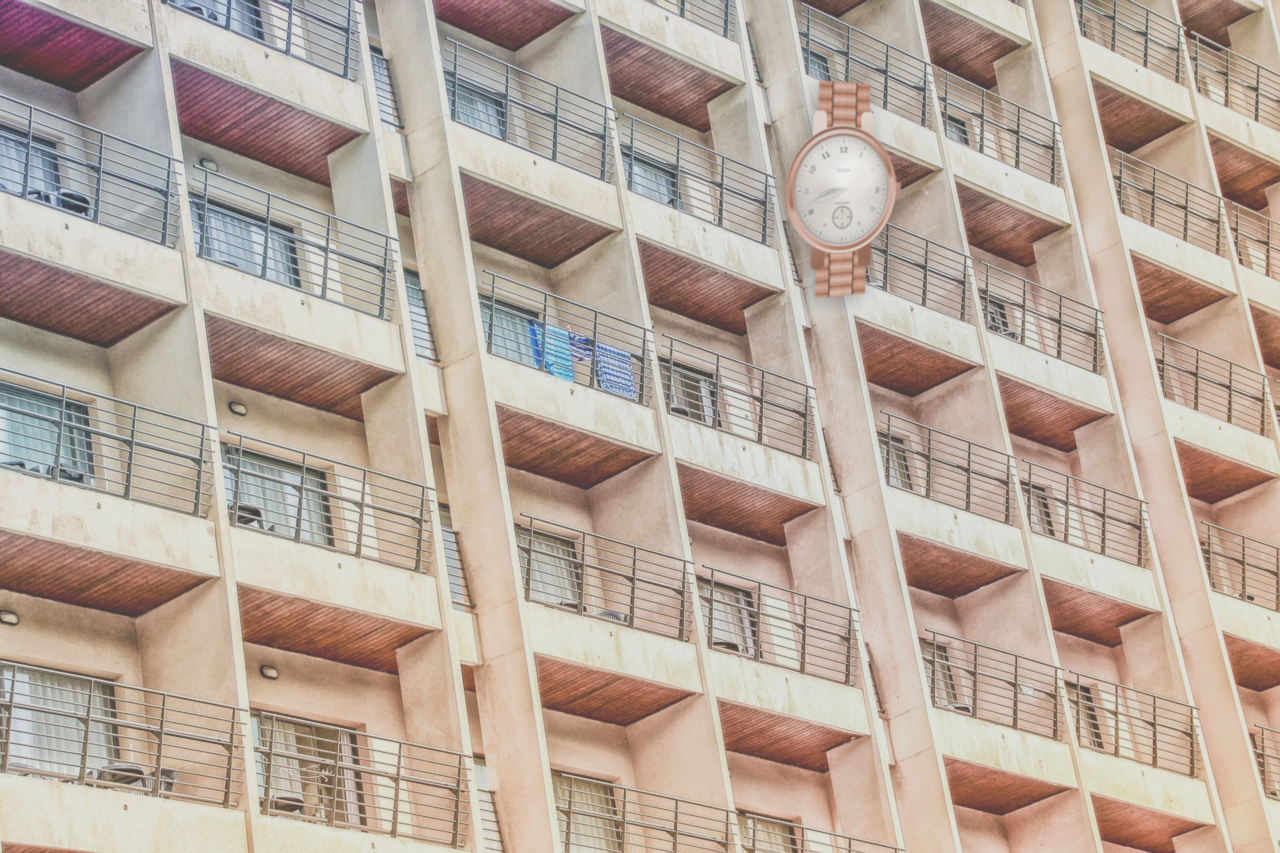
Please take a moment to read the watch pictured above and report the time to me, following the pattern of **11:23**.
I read **8:42**
